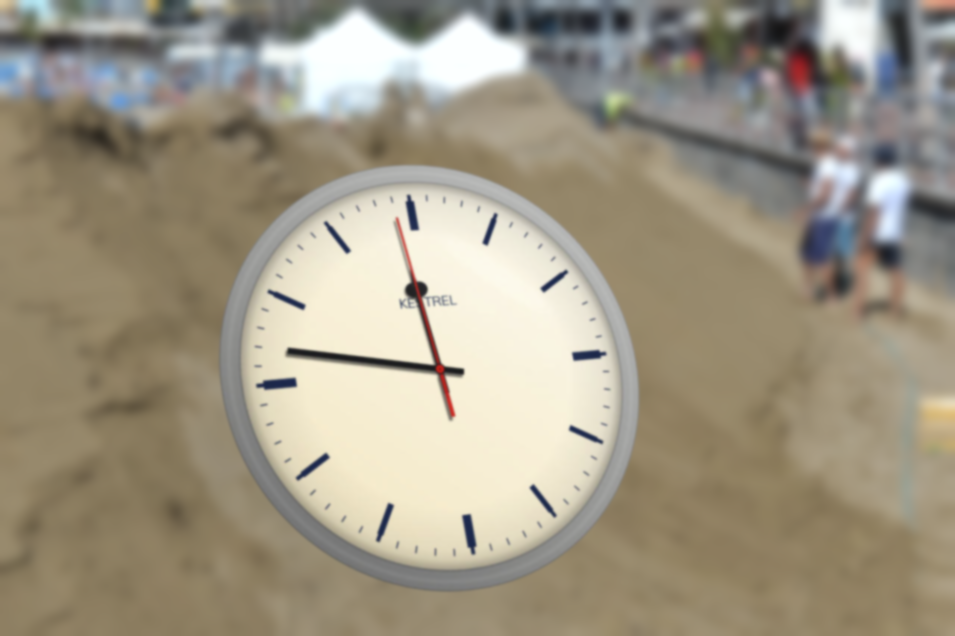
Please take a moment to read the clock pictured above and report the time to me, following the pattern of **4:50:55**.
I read **11:46:59**
